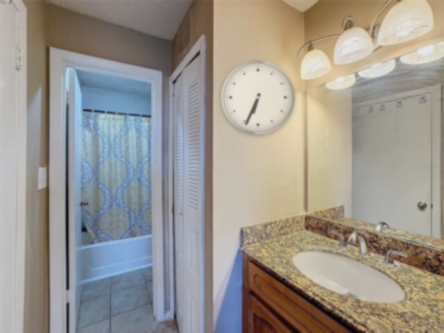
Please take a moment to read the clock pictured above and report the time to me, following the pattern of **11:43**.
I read **6:34**
